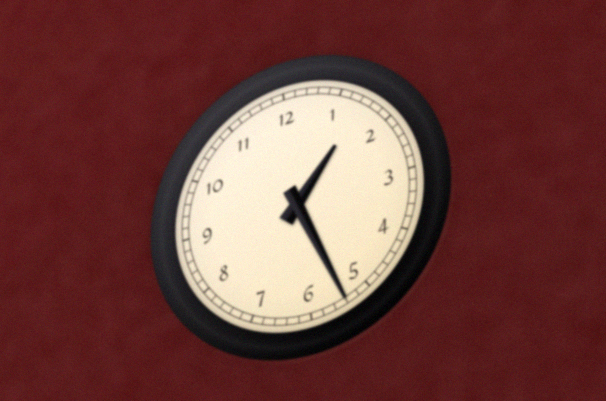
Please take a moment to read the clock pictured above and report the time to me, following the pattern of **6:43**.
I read **1:27**
